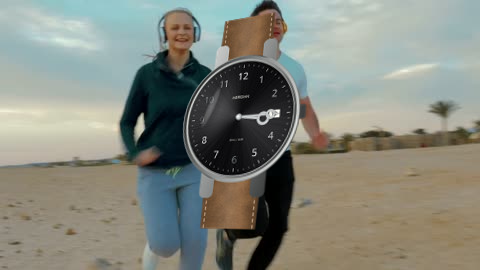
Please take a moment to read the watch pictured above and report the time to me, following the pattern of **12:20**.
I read **3:15**
